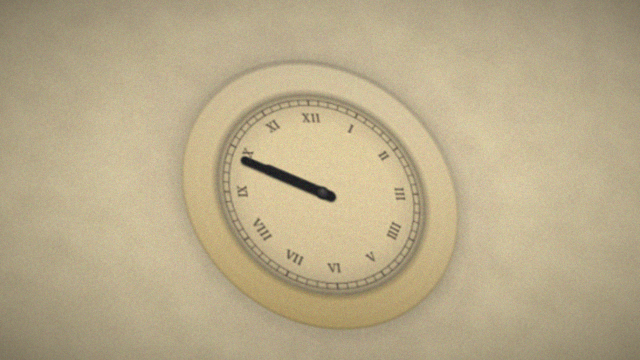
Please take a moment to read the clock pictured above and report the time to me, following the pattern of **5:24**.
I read **9:49**
